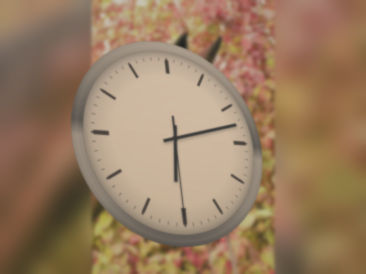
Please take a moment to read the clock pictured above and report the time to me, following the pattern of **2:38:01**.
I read **6:12:30**
